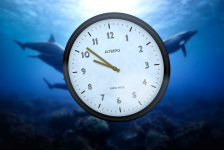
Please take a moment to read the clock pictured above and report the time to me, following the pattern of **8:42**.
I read **9:52**
